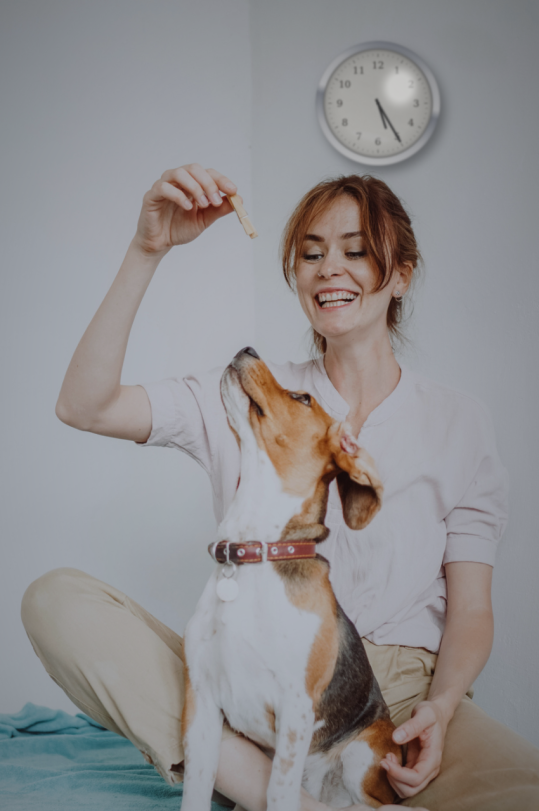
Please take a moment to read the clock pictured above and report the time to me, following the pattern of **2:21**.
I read **5:25**
